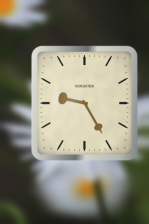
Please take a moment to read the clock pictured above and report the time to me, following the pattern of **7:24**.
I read **9:25**
